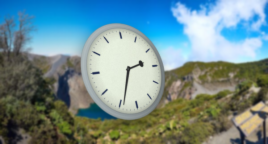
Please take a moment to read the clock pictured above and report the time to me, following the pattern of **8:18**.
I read **2:34**
